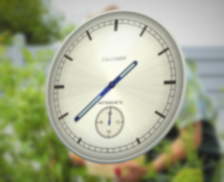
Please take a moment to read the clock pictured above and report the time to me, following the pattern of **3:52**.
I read **1:38**
